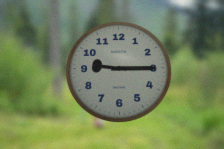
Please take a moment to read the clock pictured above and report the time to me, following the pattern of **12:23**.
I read **9:15**
